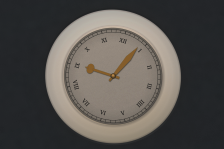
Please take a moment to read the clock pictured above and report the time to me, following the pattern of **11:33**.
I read **9:04**
